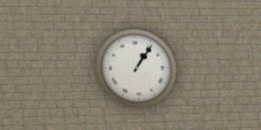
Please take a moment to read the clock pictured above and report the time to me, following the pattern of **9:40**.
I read **1:06**
